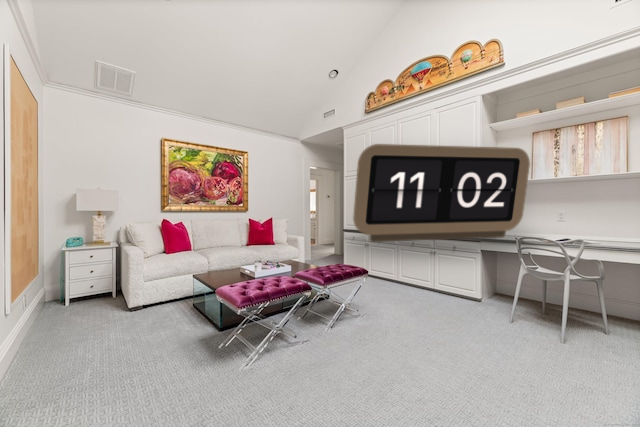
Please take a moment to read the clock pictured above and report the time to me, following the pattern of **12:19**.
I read **11:02**
